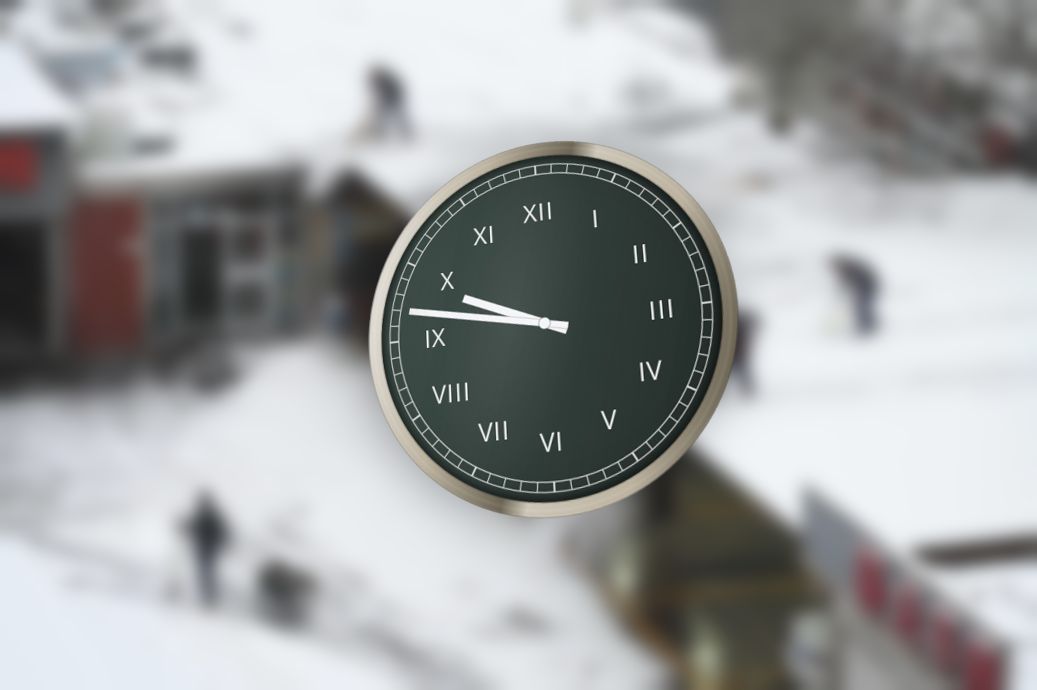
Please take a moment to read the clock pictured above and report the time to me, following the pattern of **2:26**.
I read **9:47**
